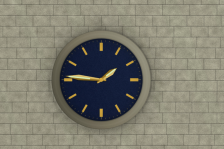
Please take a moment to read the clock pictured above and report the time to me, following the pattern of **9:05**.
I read **1:46**
